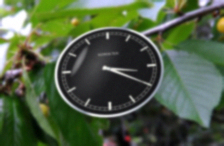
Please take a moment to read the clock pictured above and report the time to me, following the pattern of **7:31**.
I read **3:20**
